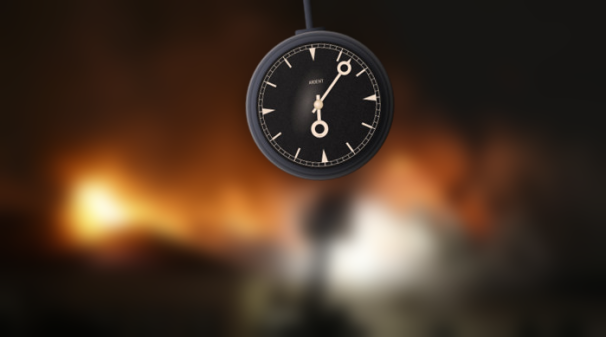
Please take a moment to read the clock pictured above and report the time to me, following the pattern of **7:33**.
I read **6:07**
